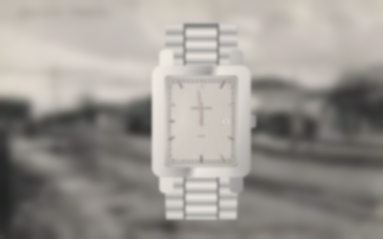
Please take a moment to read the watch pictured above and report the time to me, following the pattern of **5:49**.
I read **11:59**
